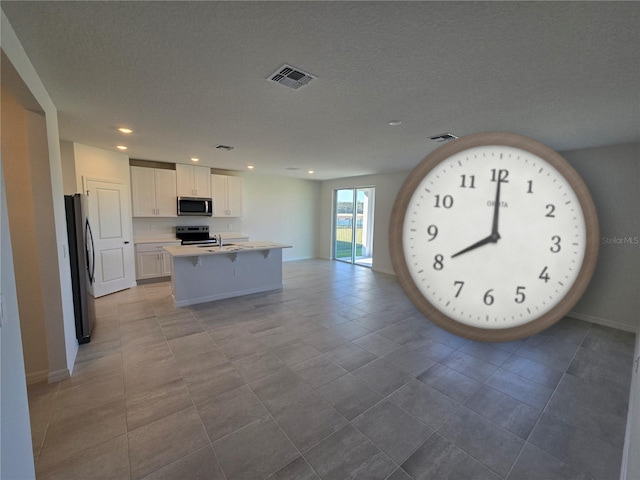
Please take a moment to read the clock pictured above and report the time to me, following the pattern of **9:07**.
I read **8:00**
